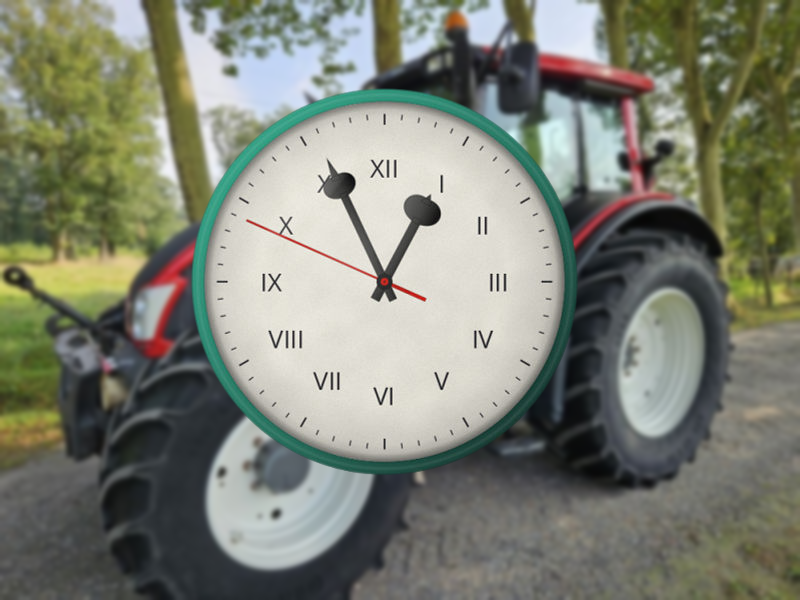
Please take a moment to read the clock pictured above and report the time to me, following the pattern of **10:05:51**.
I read **12:55:49**
